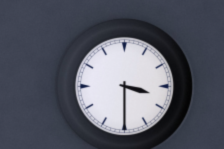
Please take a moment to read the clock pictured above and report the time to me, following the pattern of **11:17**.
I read **3:30**
